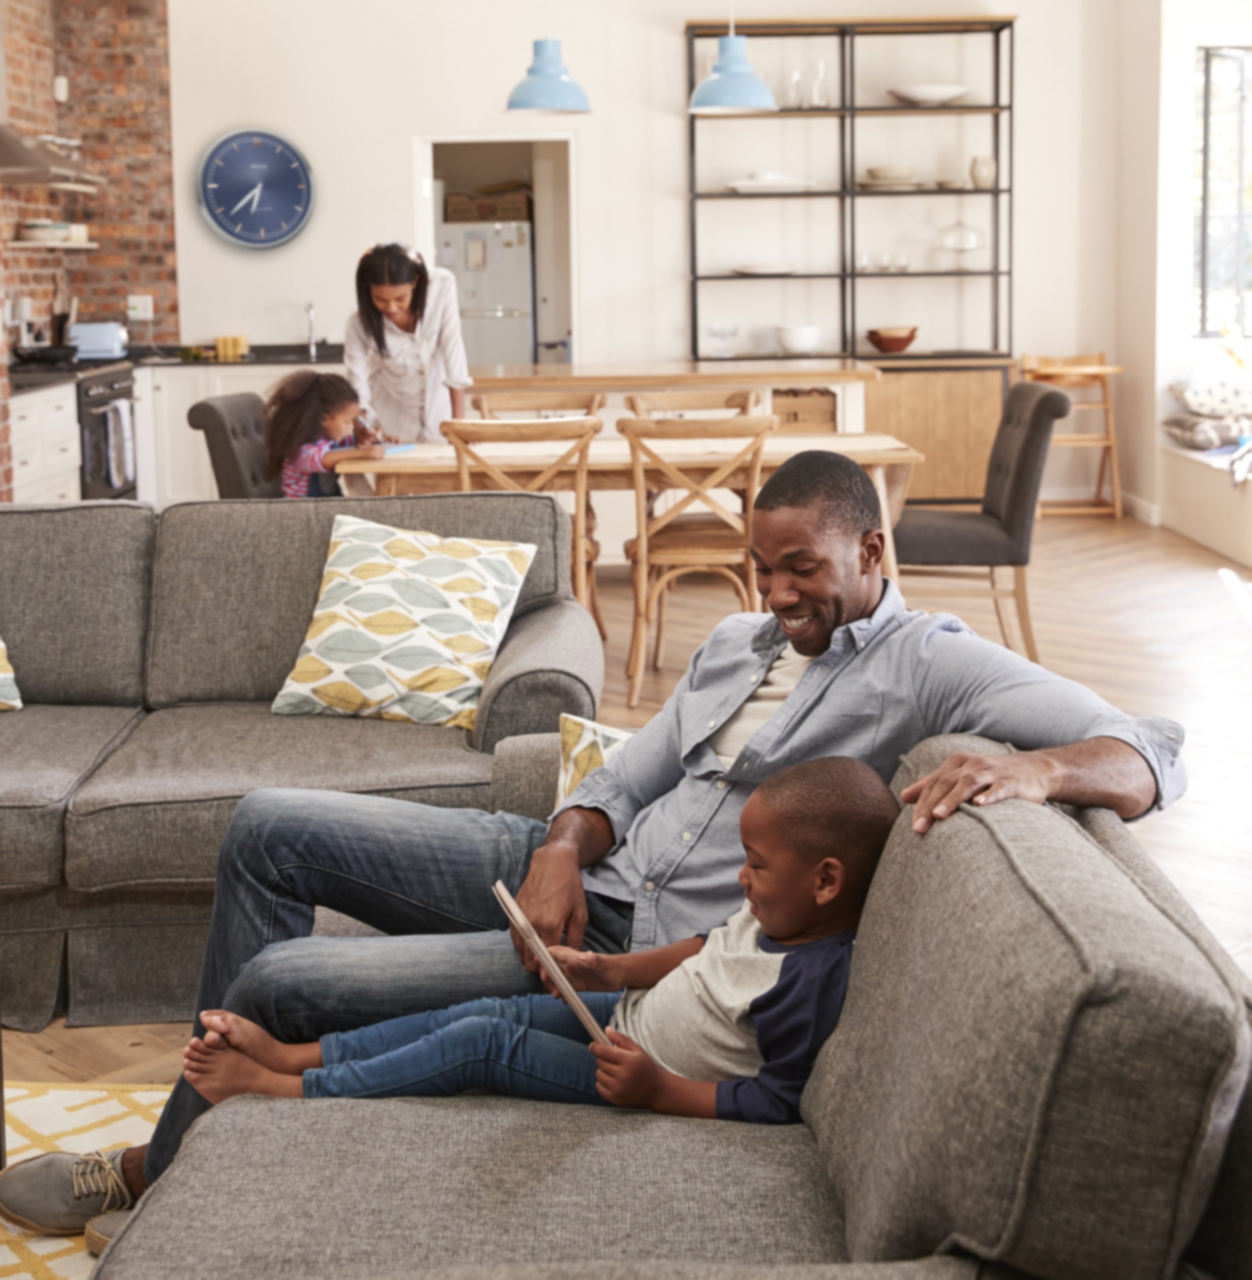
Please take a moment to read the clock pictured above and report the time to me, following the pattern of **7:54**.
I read **6:38**
